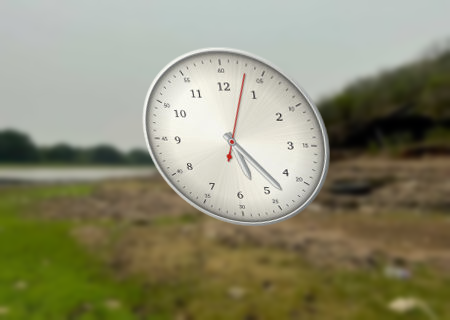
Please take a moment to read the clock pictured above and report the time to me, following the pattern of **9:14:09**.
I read **5:23:03**
